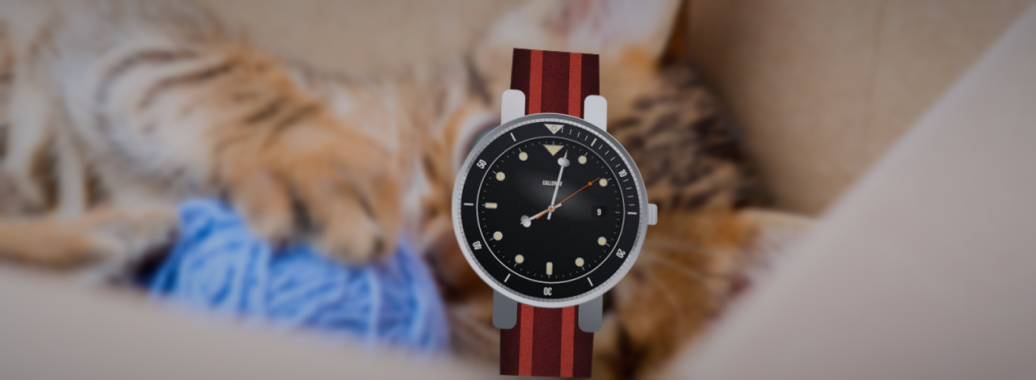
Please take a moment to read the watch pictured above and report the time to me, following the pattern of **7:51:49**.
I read **8:02:09**
